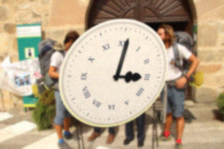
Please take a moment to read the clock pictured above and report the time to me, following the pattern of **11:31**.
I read **3:01**
